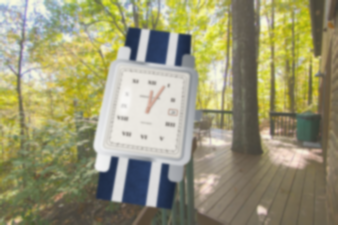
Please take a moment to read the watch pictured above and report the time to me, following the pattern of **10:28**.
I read **12:04**
